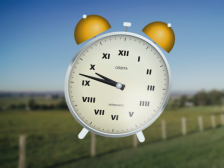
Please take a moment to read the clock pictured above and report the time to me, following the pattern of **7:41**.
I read **9:47**
